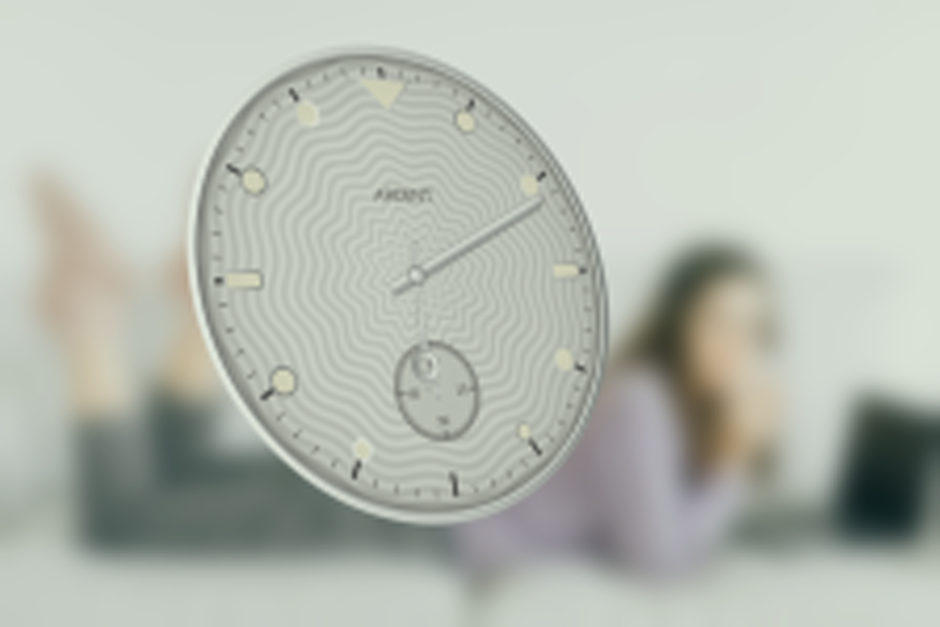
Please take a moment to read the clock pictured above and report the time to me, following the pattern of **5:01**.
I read **6:11**
